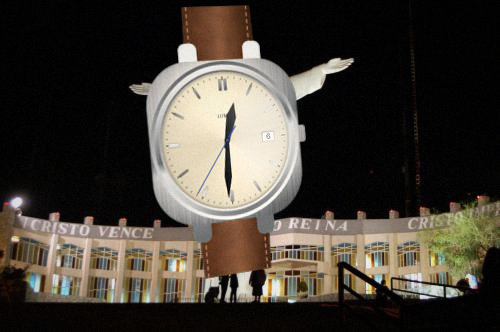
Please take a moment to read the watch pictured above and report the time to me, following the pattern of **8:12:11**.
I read **12:30:36**
